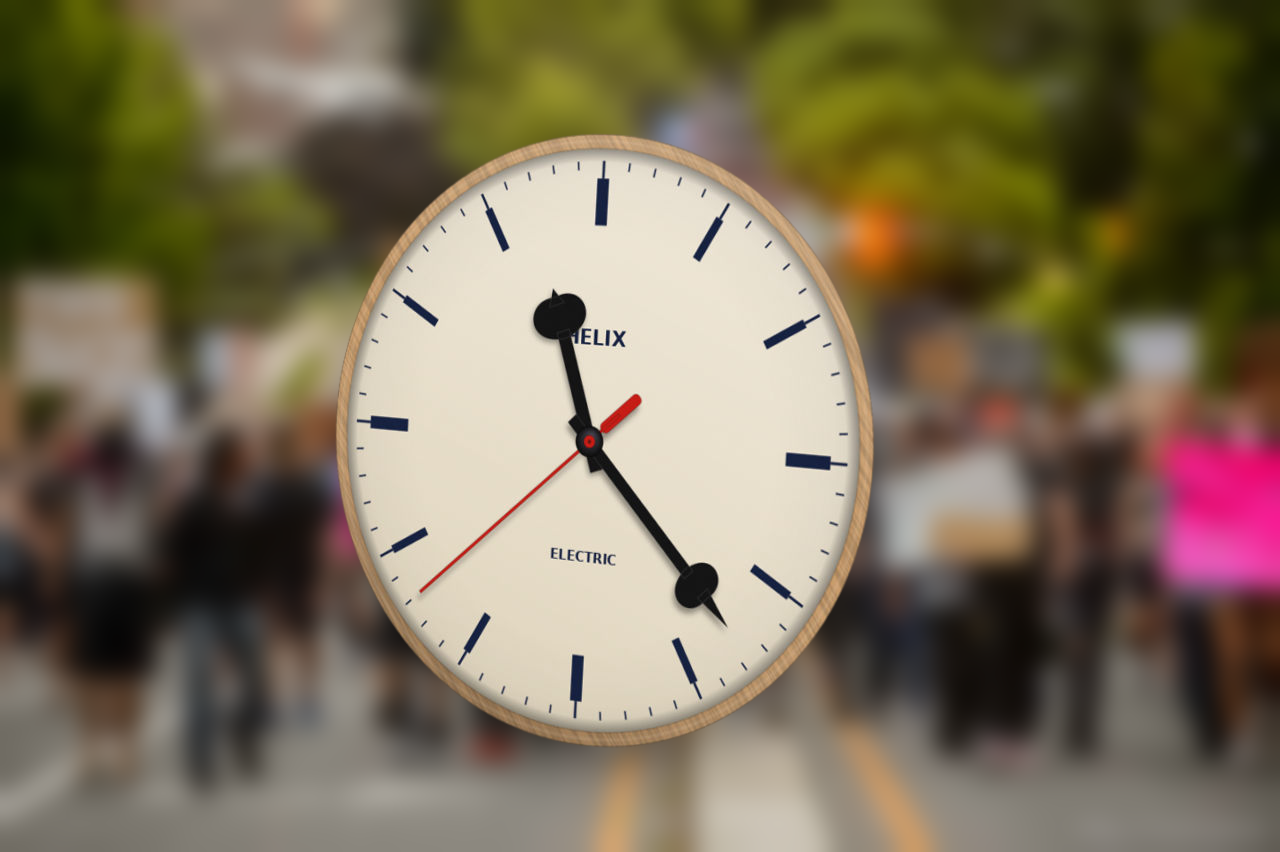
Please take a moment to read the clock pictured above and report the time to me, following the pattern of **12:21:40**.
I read **11:22:38**
